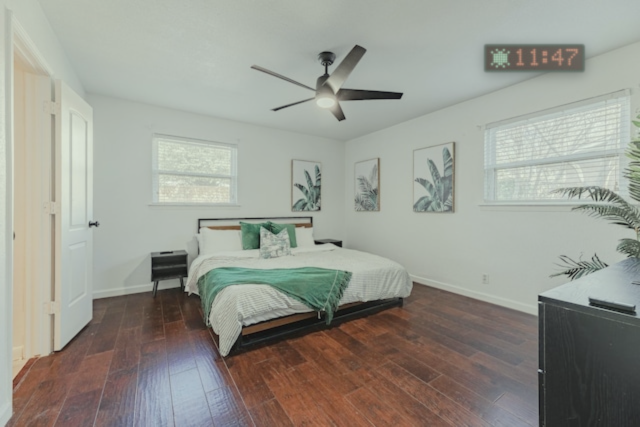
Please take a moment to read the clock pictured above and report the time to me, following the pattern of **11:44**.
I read **11:47**
